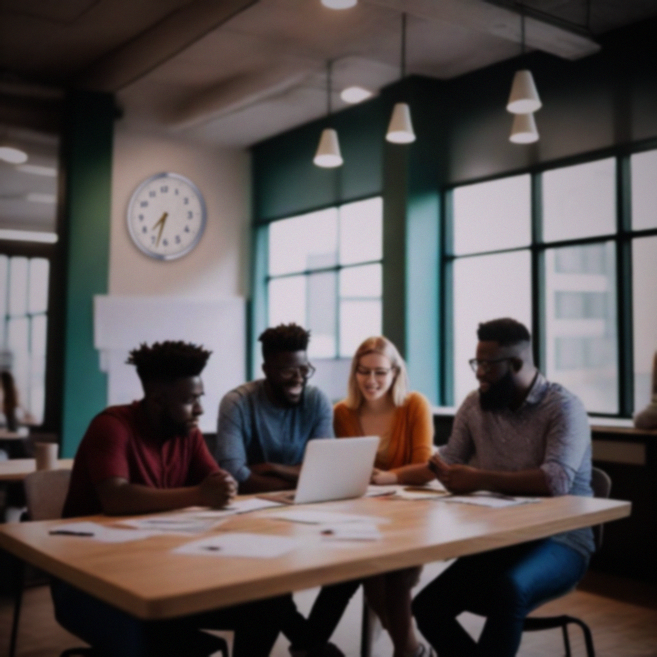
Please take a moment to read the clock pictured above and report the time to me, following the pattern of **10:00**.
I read **7:33**
